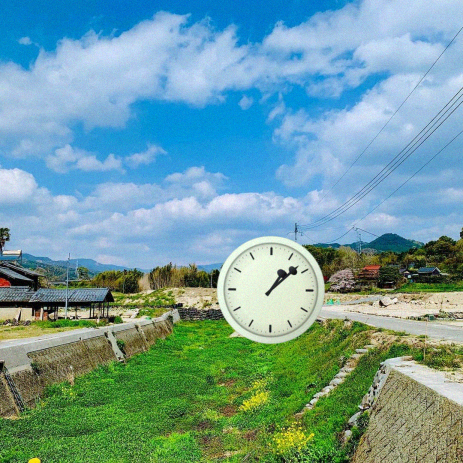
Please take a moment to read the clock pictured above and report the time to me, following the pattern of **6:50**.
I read **1:08**
